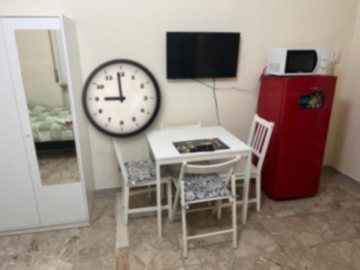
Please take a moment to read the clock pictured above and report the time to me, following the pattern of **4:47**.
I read **8:59**
